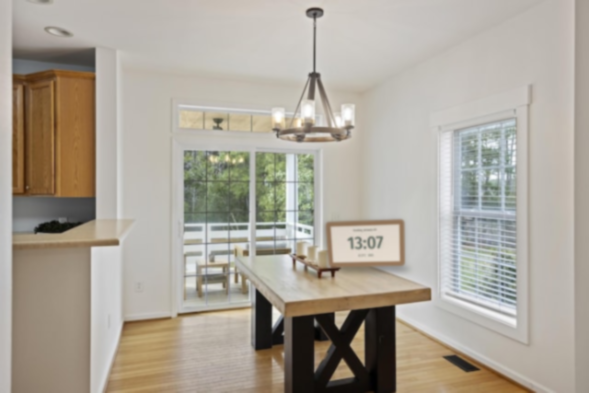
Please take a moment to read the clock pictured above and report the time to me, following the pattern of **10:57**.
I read **13:07**
